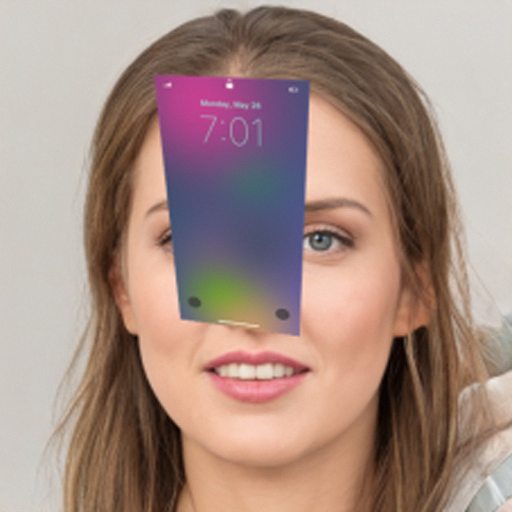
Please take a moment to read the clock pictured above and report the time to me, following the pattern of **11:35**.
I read **7:01**
